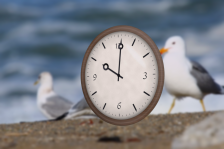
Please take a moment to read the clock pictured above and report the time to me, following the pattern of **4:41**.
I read **10:01**
